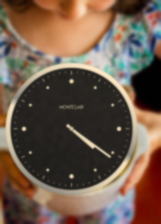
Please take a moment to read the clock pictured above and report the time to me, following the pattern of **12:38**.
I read **4:21**
